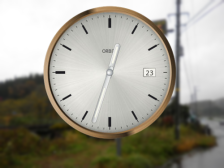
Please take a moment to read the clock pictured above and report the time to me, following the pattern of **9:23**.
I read **12:33**
